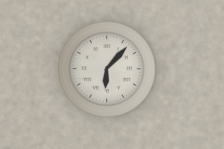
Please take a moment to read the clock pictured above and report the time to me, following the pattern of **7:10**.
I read **6:07**
